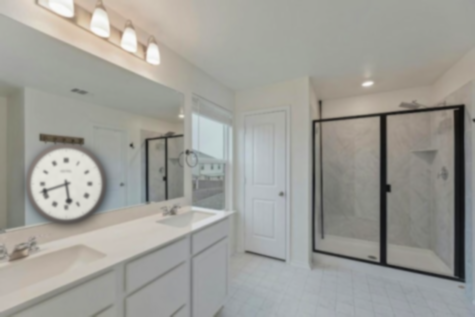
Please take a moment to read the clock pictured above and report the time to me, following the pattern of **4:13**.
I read **5:42**
